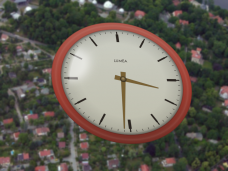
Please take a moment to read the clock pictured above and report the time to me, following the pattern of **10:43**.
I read **3:31**
